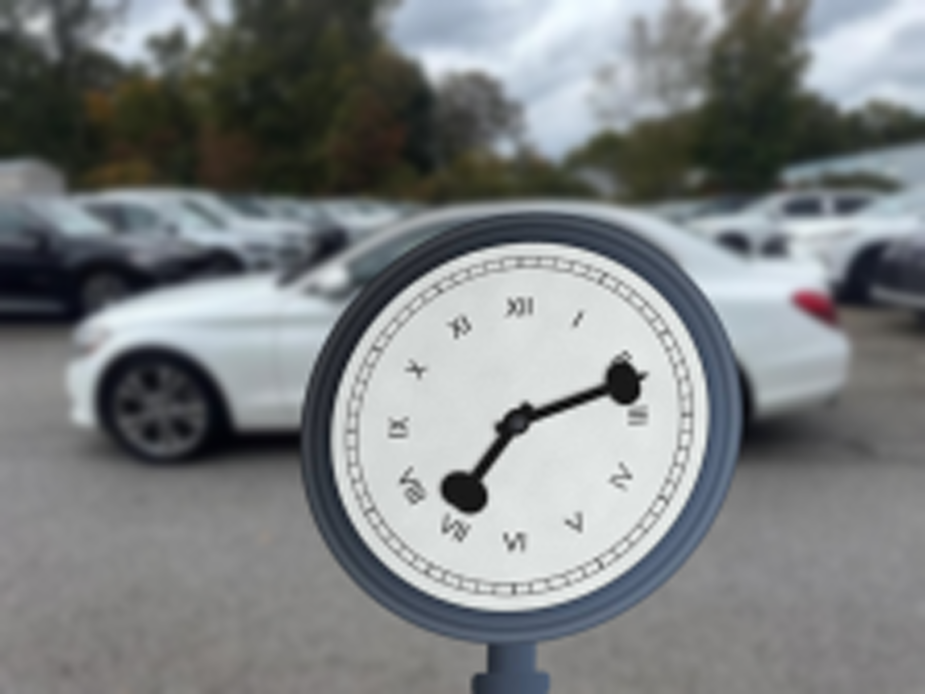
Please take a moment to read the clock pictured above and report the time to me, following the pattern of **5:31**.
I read **7:12**
